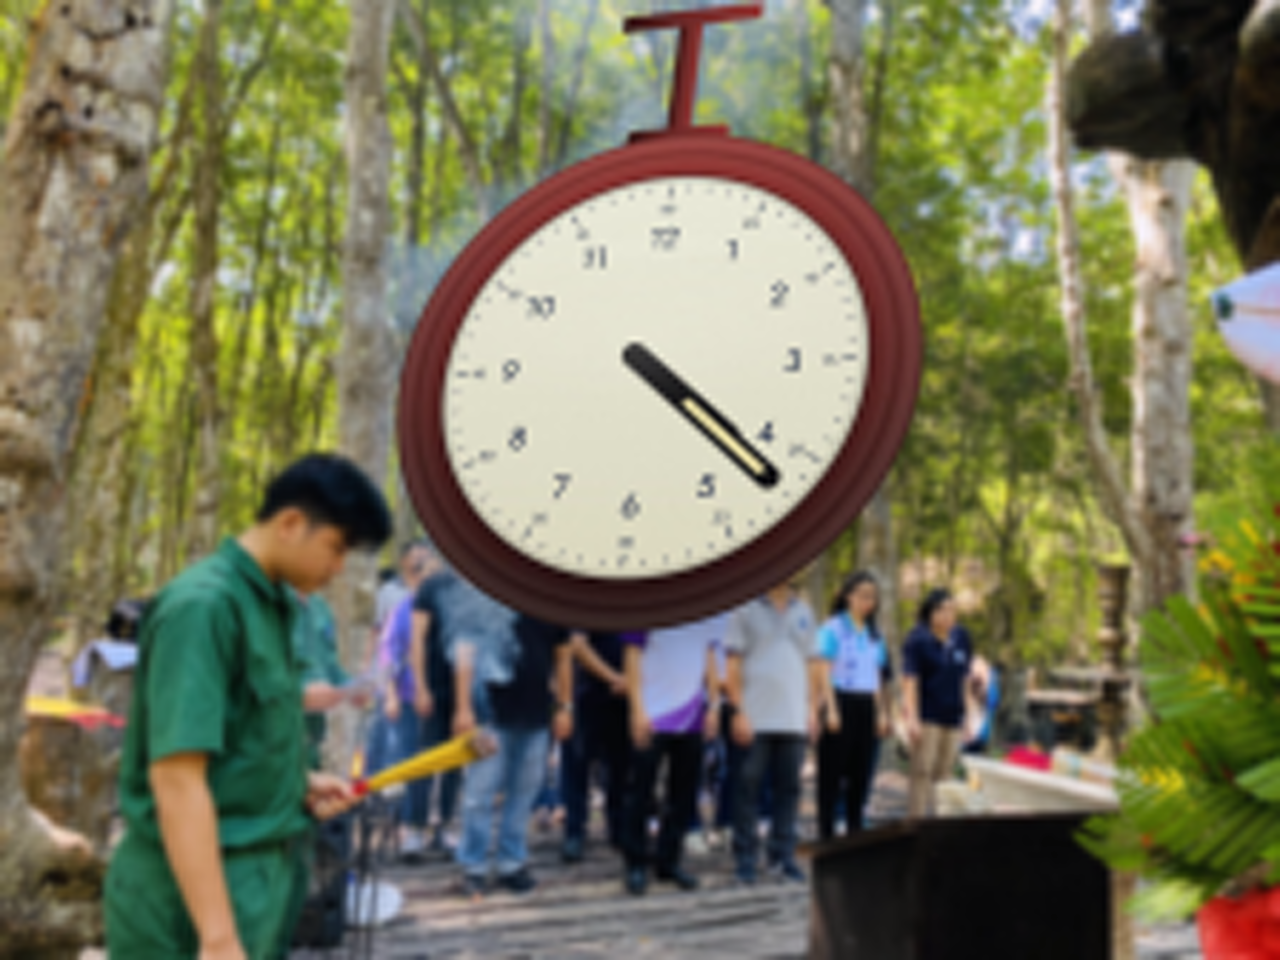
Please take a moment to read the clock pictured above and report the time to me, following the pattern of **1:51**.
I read **4:22**
